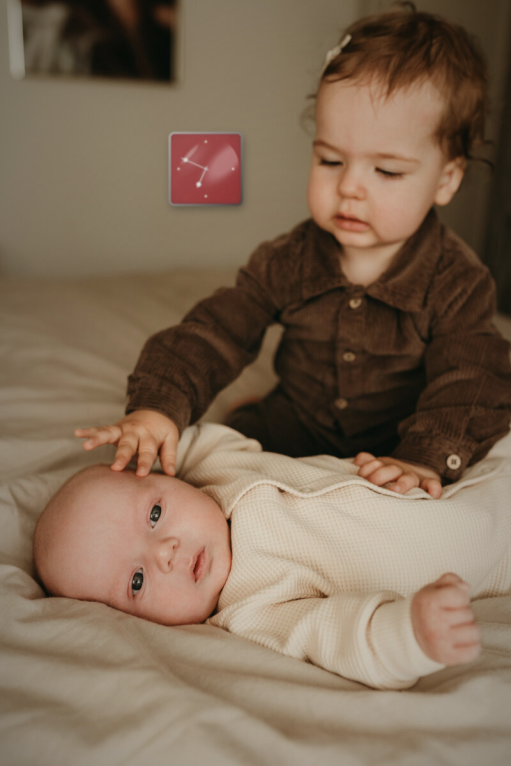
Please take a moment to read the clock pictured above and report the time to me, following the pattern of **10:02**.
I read **6:49**
